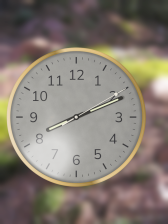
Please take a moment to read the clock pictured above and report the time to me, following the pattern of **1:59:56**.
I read **8:11:10**
